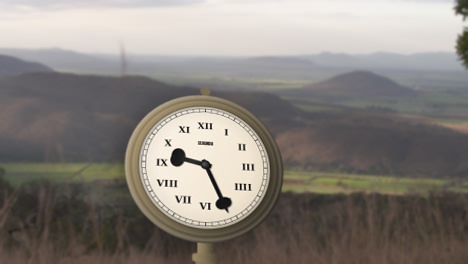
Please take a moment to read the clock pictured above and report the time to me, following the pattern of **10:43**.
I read **9:26**
